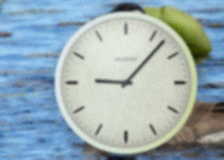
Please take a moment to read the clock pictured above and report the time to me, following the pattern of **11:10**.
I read **9:07**
